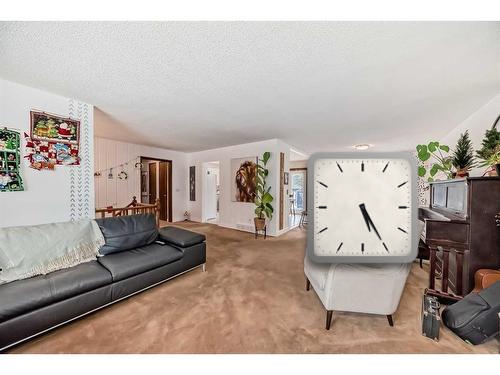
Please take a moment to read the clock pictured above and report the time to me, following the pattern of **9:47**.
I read **5:25**
